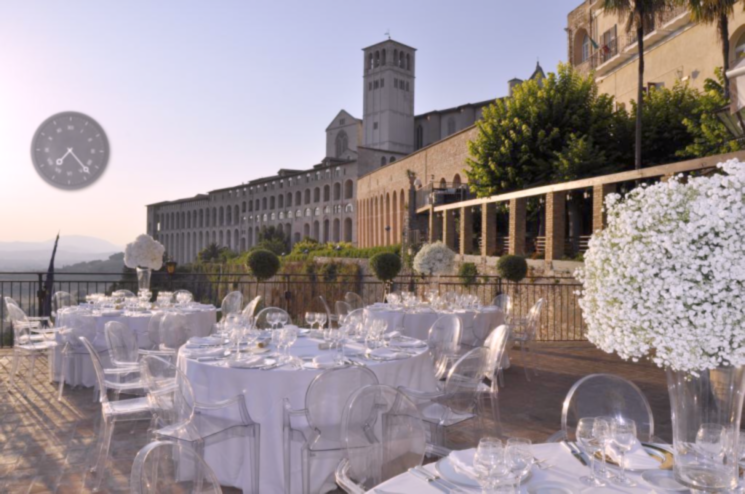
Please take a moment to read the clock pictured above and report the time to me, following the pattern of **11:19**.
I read **7:23**
